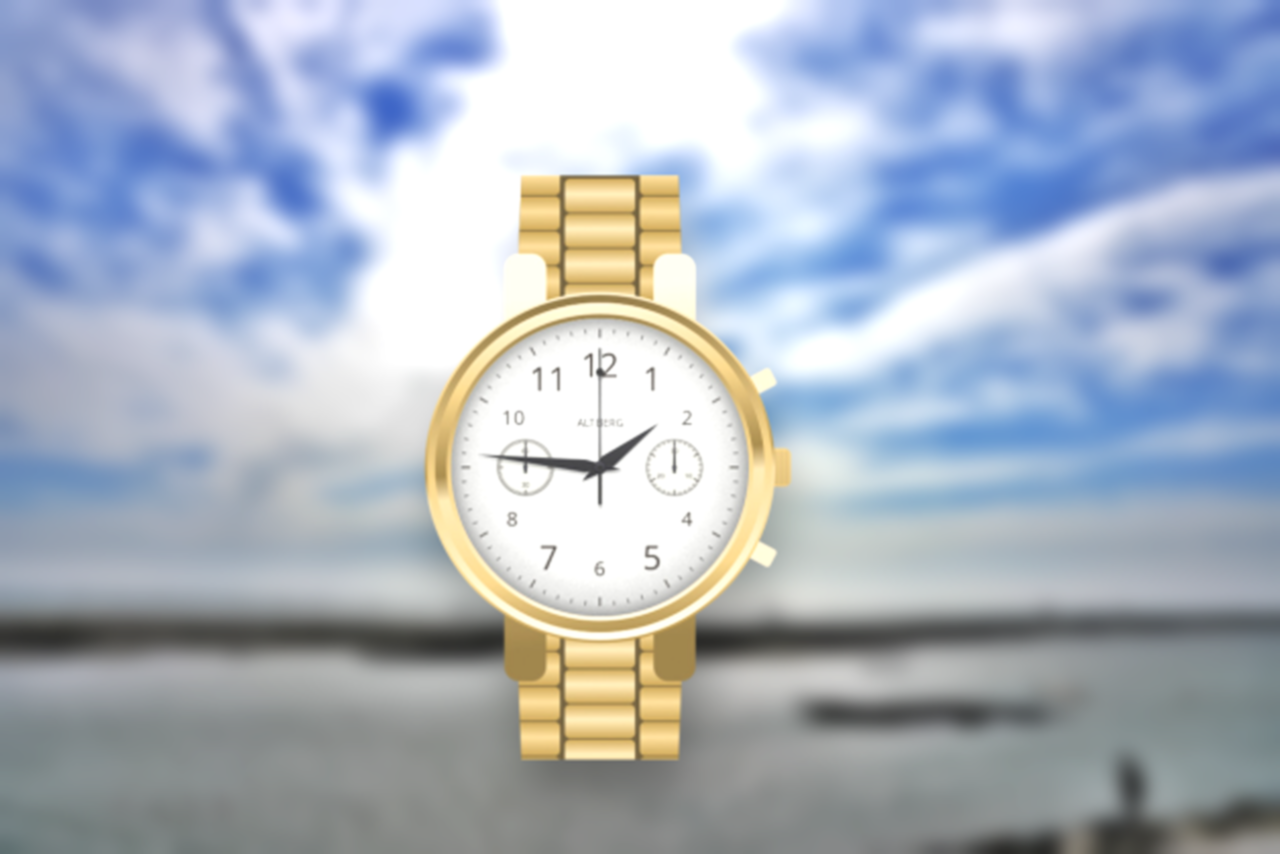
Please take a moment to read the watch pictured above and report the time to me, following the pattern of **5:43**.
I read **1:46**
